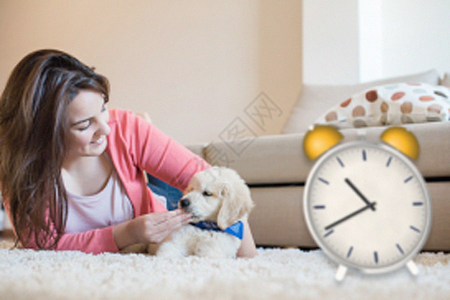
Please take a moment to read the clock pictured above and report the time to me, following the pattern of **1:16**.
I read **10:41**
